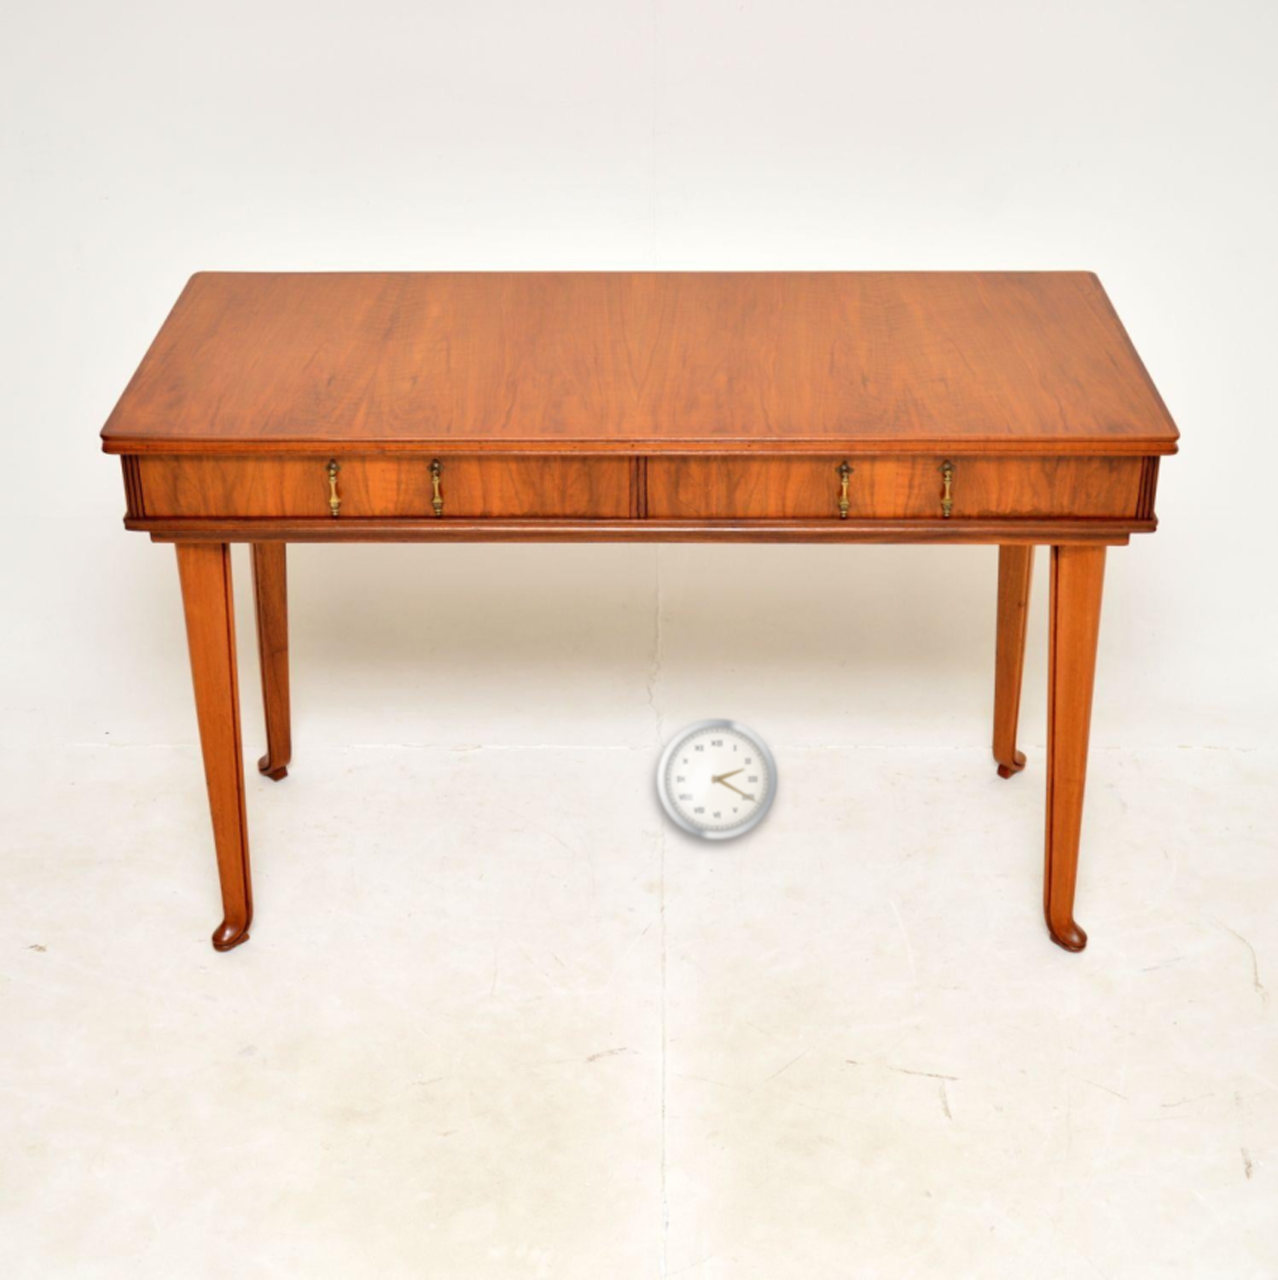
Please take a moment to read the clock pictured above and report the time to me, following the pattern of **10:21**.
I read **2:20**
